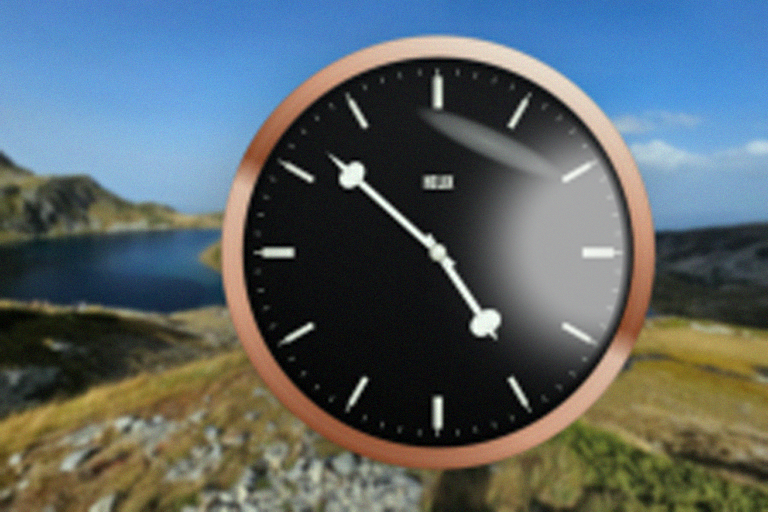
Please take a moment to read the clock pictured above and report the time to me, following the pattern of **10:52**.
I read **4:52**
